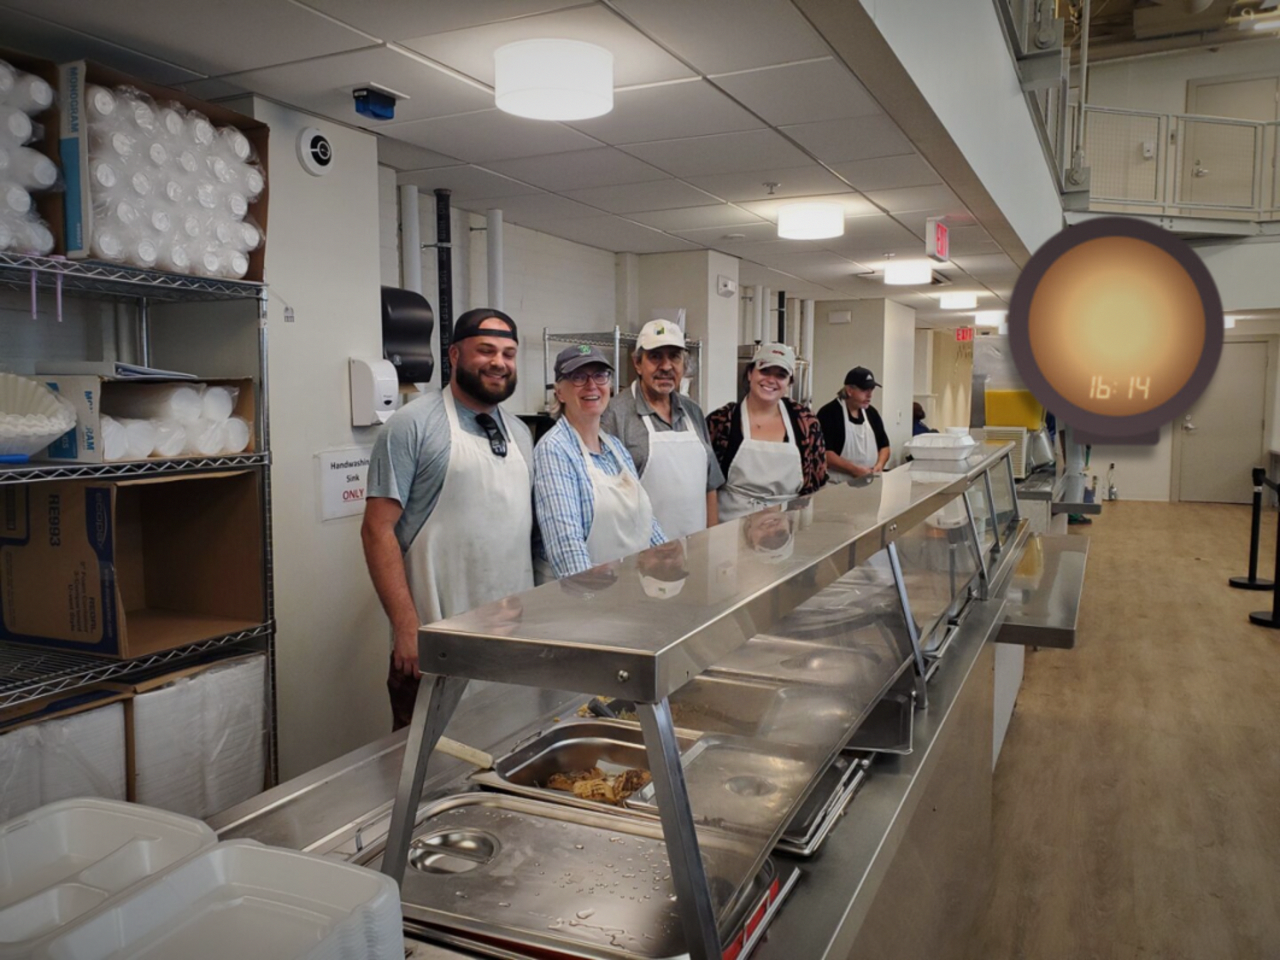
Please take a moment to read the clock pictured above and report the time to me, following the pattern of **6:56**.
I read **16:14**
